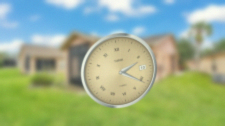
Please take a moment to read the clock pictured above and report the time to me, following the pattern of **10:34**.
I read **2:21**
